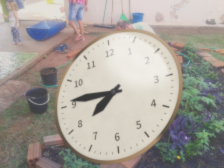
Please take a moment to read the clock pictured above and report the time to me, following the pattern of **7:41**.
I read **7:46**
